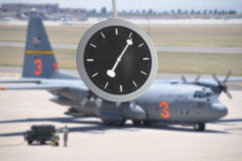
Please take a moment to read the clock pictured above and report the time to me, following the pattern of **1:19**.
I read **7:06**
